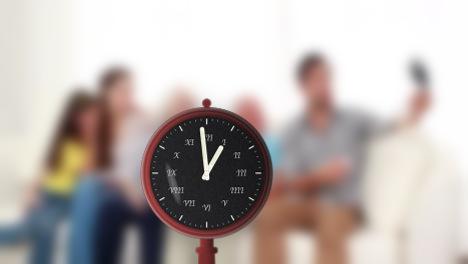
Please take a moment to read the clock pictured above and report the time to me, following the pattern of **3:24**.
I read **12:59**
